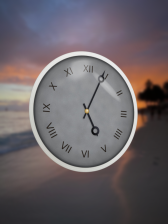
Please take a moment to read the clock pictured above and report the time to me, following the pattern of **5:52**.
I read **5:04**
